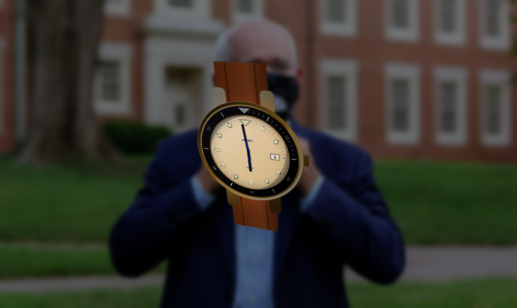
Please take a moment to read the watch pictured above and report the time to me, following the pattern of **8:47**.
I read **5:59**
